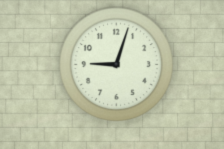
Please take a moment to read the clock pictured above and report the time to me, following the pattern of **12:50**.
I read **9:03**
